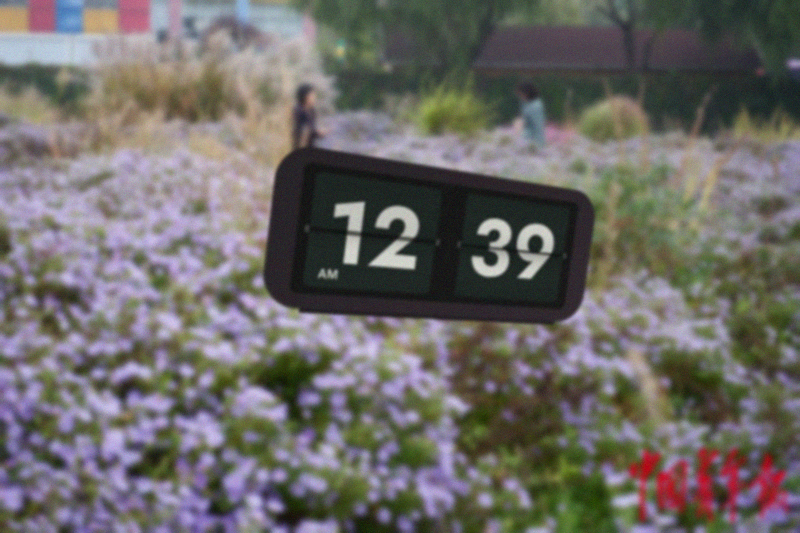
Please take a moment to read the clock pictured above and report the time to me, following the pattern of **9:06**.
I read **12:39**
